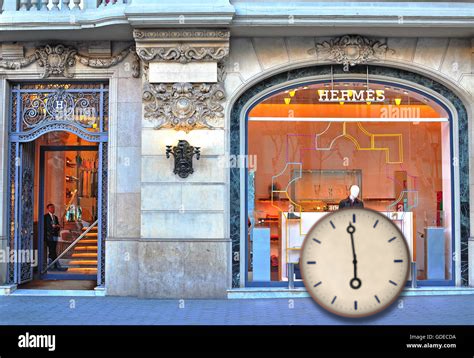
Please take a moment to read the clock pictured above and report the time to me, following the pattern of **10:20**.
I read **5:59**
